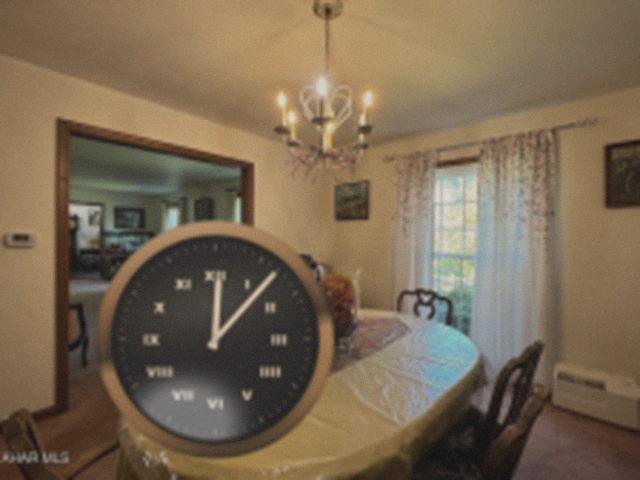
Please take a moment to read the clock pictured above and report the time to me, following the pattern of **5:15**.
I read **12:07**
